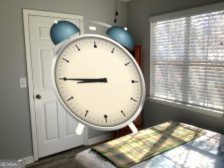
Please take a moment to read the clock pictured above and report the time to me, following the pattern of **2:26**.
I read **8:45**
